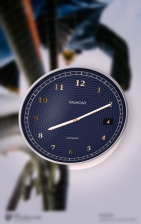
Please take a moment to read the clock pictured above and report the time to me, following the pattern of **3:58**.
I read **8:10**
